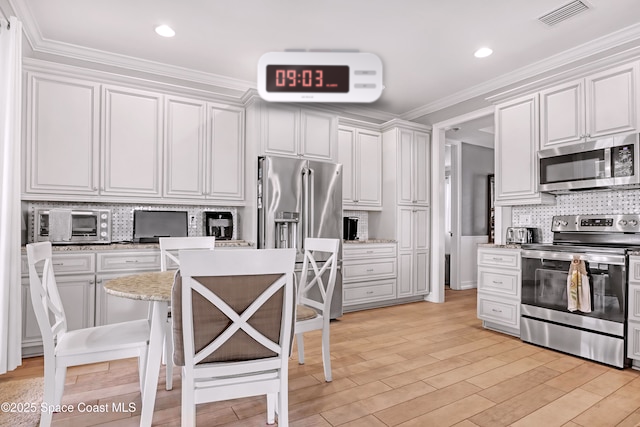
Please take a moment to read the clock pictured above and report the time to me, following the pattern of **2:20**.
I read **9:03**
